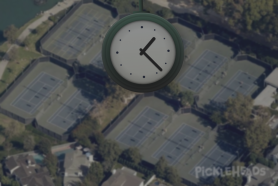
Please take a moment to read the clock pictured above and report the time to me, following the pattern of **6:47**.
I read **1:23**
